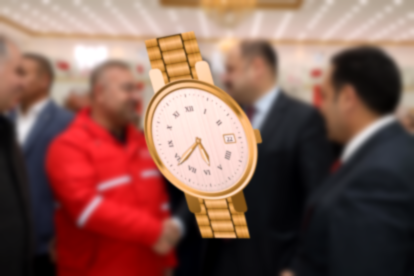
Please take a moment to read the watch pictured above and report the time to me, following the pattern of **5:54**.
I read **5:39**
